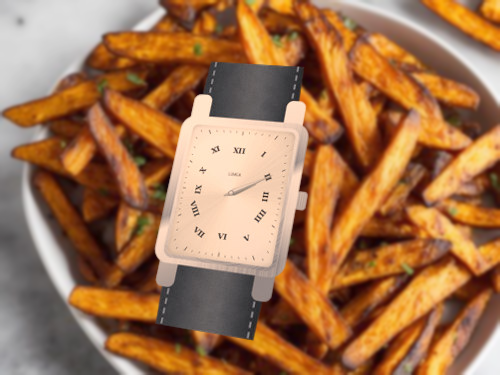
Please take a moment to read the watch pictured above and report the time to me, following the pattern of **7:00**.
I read **2:10**
